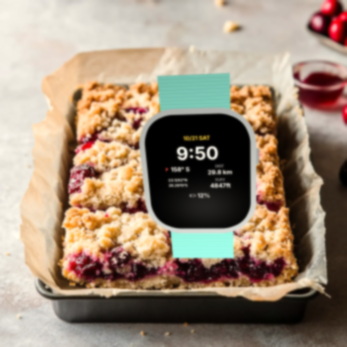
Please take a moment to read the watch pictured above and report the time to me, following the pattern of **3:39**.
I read **9:50**
